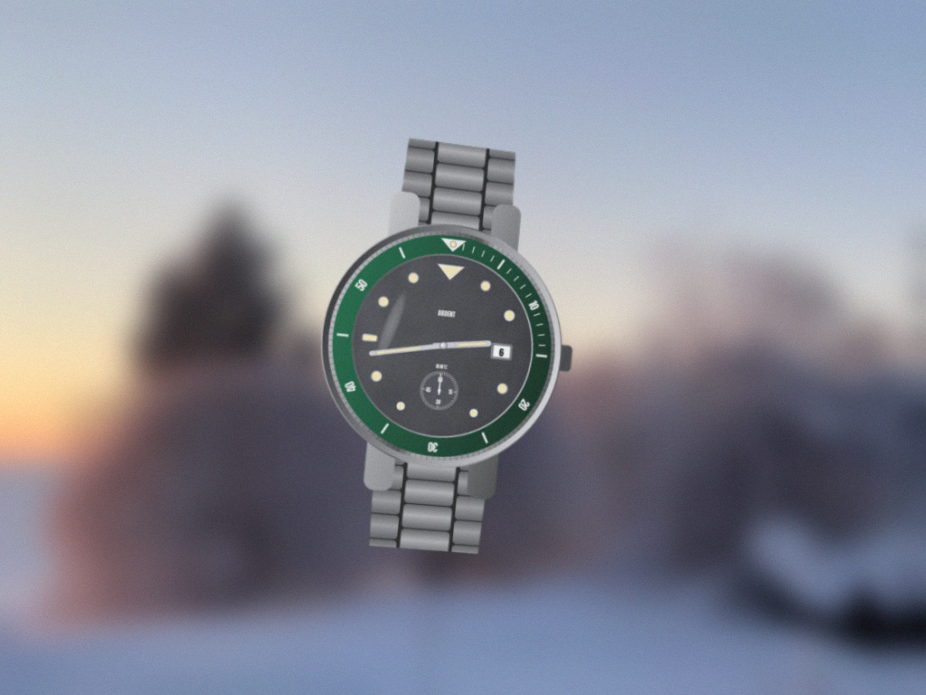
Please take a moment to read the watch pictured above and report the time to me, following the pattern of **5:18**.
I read **2:43**
